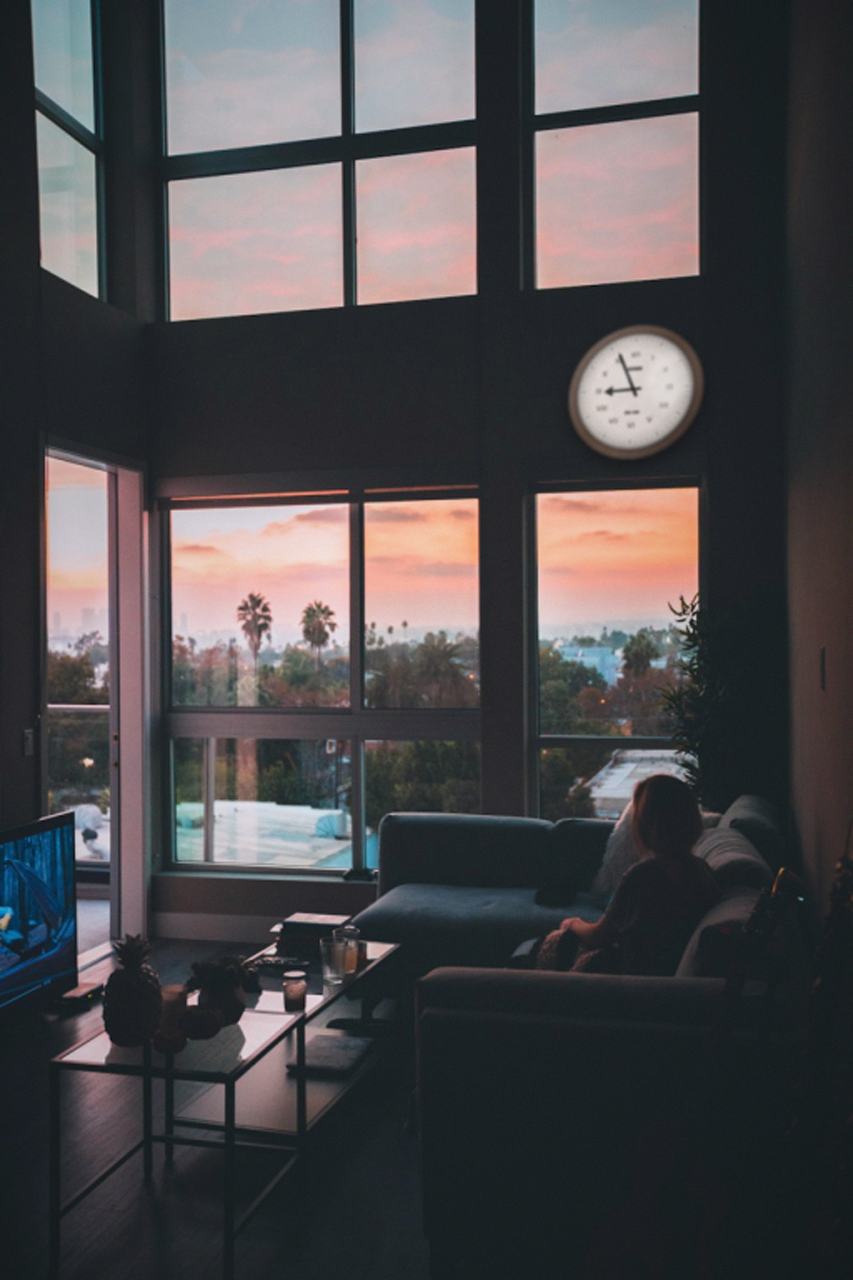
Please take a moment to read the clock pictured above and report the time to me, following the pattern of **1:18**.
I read **8:56**
